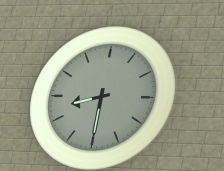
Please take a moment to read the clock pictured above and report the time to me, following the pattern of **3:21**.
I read **8:30**
